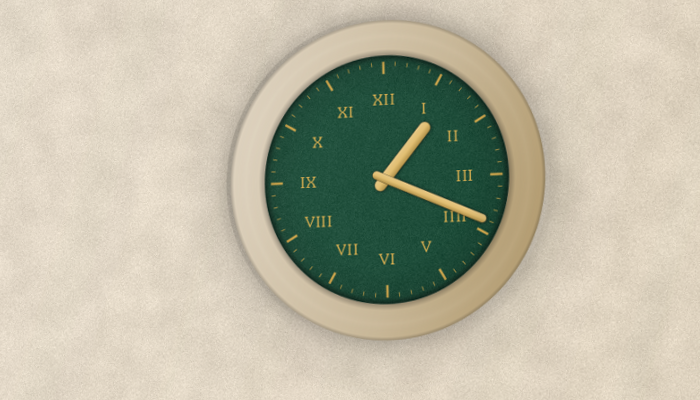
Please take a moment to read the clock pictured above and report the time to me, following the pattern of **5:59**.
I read **1:19**
